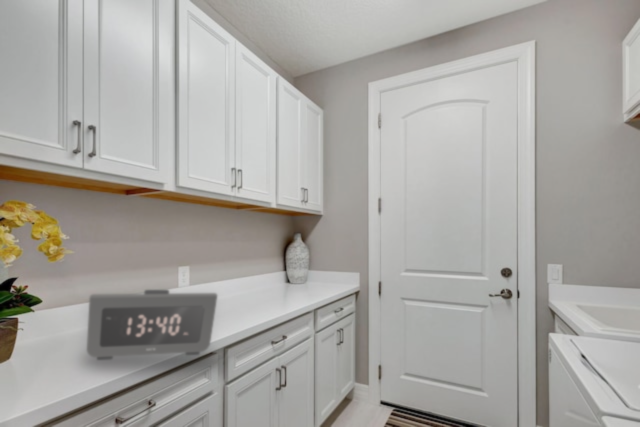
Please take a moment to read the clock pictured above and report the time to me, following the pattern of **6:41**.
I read **13:40**
